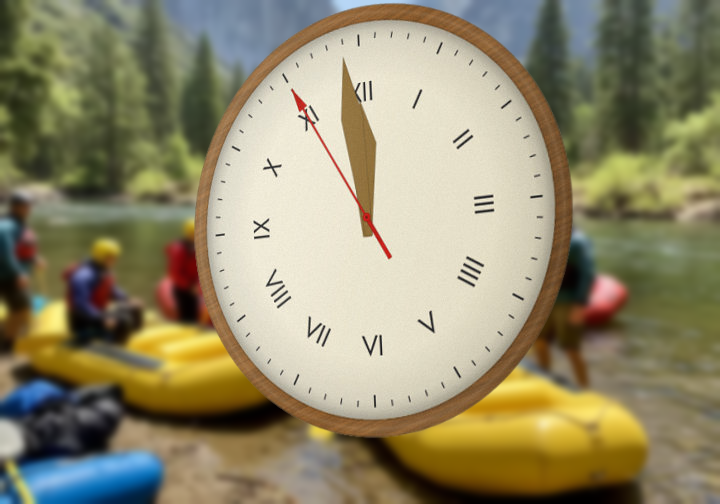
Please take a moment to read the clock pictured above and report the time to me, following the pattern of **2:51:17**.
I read **11:58:55**
